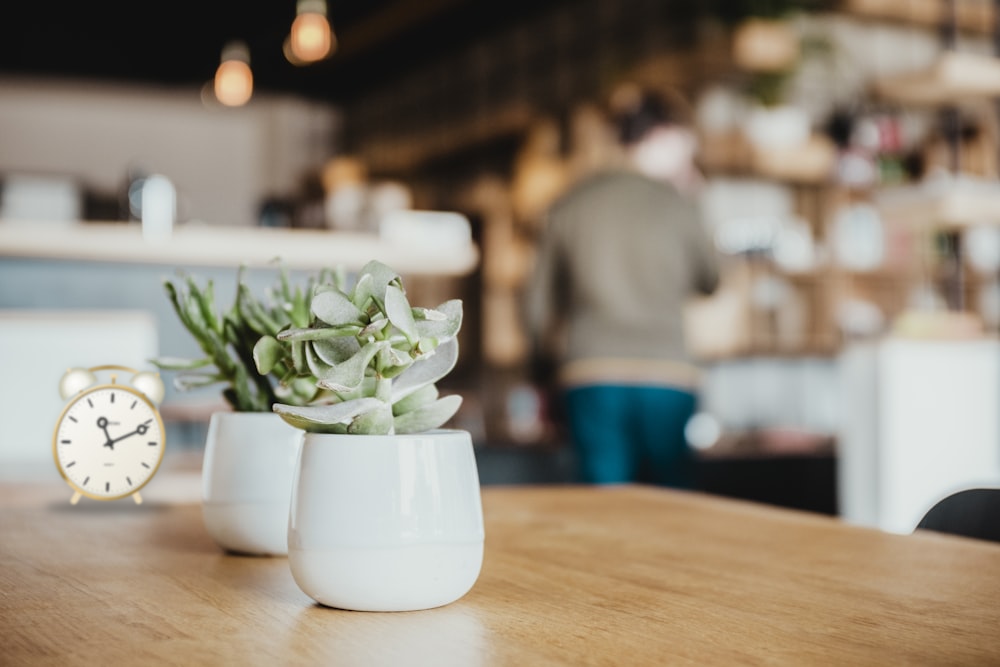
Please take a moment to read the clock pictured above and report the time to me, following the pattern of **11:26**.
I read **11:11**
